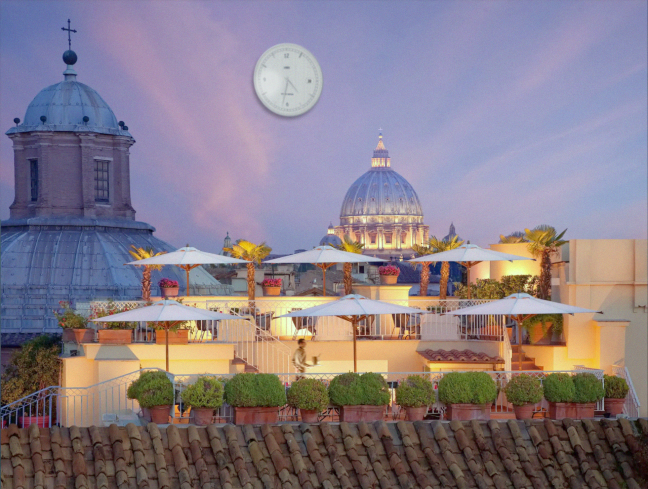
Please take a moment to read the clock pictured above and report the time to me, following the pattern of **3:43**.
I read **4:32**
